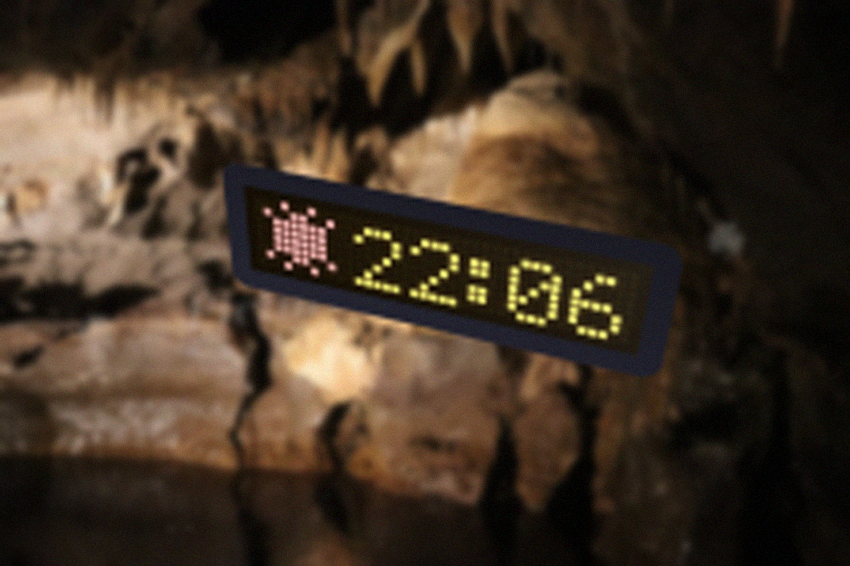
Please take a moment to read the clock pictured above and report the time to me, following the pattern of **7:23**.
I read **22:06**
